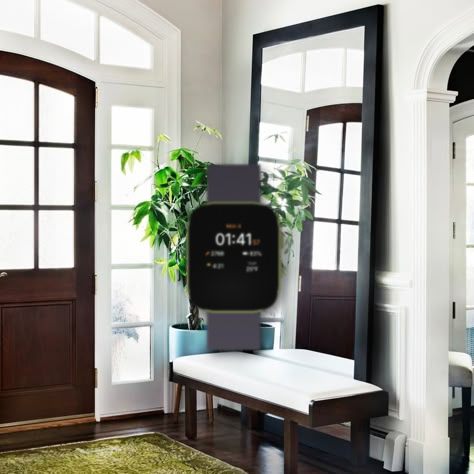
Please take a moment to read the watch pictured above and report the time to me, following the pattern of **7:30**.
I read **1:41**
